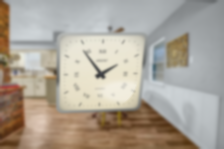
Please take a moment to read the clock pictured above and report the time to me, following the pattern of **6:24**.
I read **1:54**
